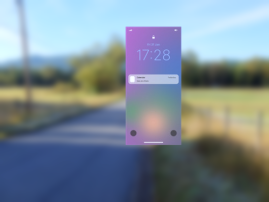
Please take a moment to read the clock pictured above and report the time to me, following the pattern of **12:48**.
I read **17:28**
